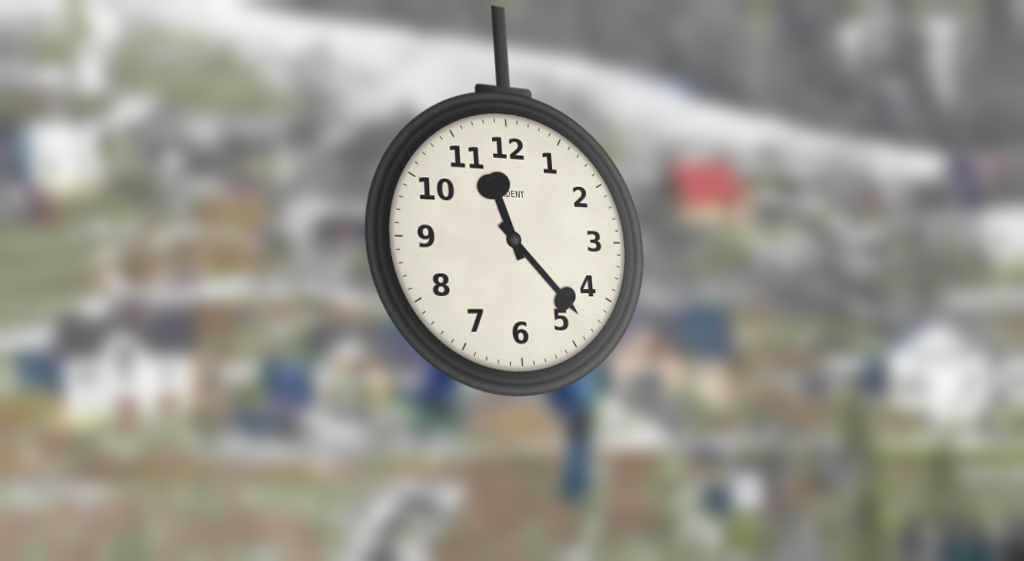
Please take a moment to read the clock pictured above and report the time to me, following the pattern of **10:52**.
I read **11:23**
